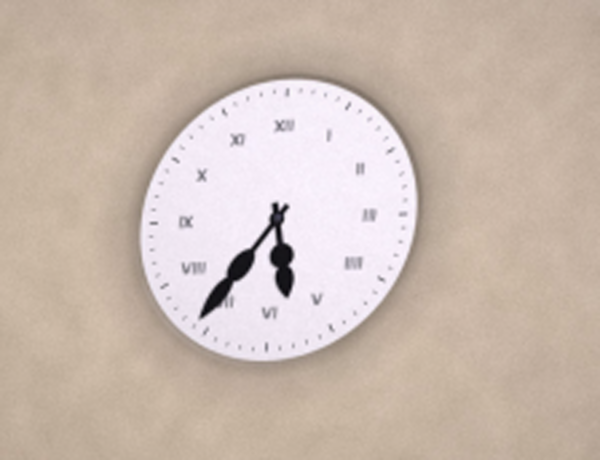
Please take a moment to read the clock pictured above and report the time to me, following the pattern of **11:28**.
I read **5:36**
